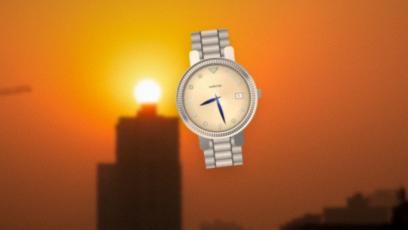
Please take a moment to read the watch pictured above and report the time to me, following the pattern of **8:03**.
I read **8:28**
